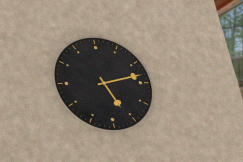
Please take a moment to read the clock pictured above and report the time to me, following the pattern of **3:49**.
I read **5:13**
